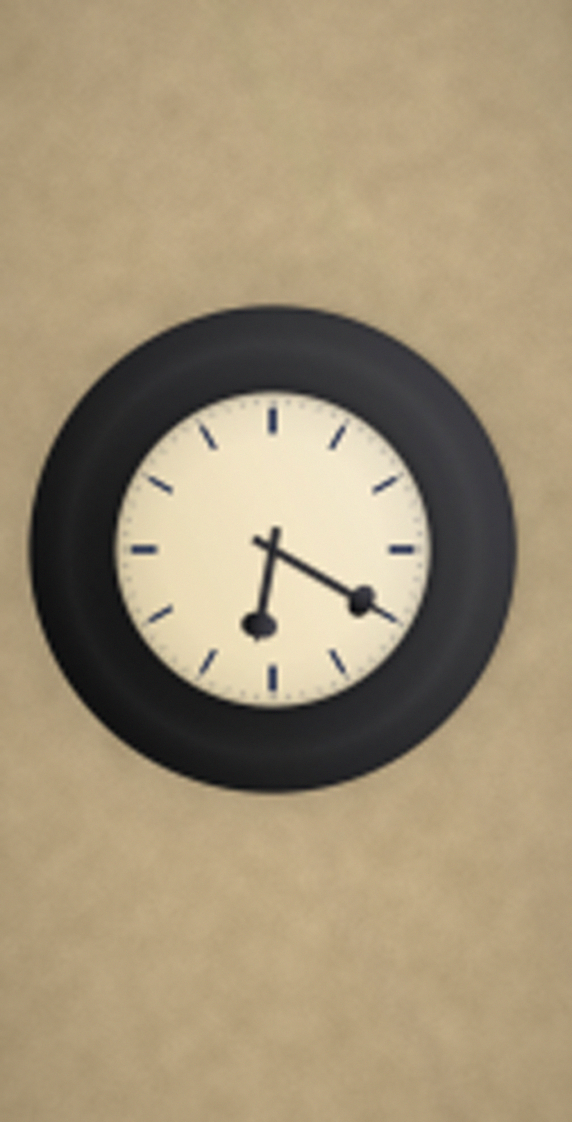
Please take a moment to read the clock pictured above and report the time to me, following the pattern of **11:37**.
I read **6:20**
